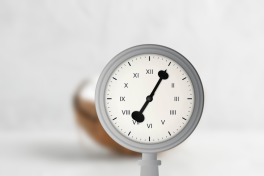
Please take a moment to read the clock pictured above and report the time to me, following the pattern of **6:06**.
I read **7:05**
